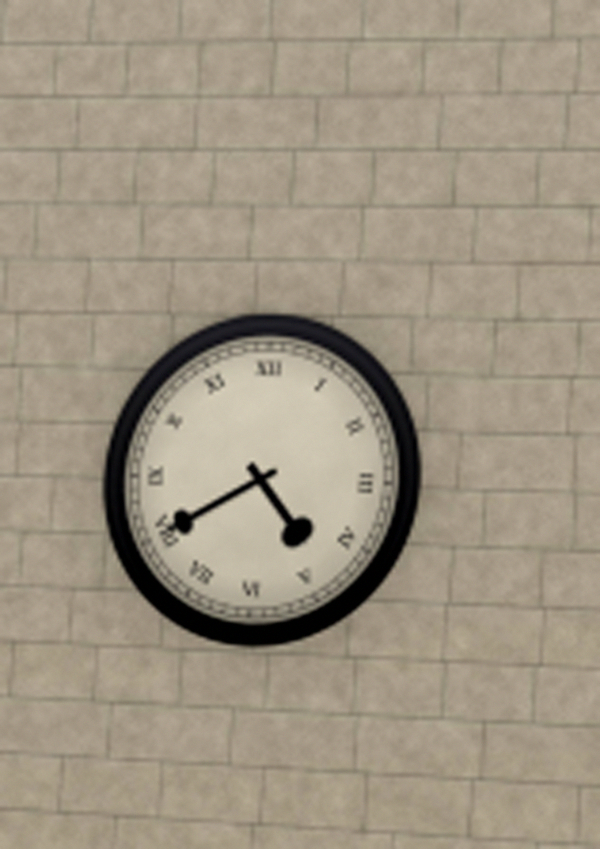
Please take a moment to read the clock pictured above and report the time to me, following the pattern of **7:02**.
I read **4:40**
